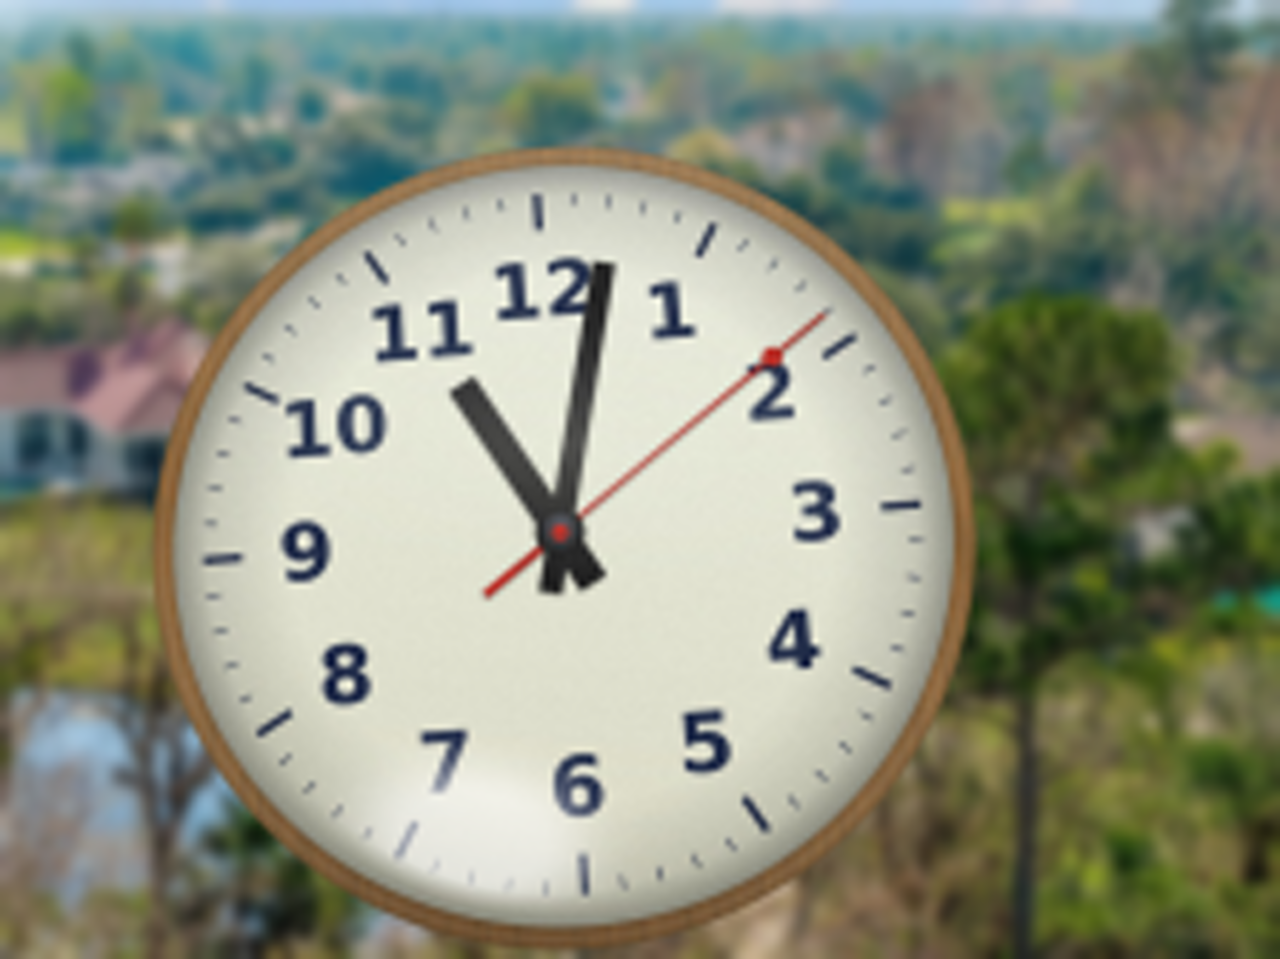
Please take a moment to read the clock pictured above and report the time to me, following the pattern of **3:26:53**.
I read **11:02:09**
